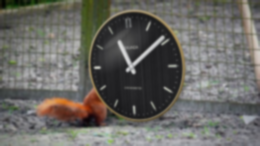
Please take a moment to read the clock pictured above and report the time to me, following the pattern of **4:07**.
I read **11:09**
